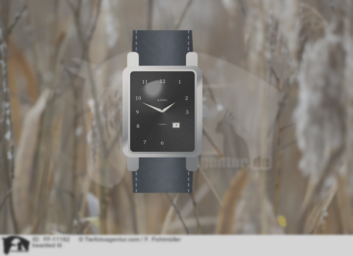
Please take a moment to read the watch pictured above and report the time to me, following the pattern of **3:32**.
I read **1:49**
